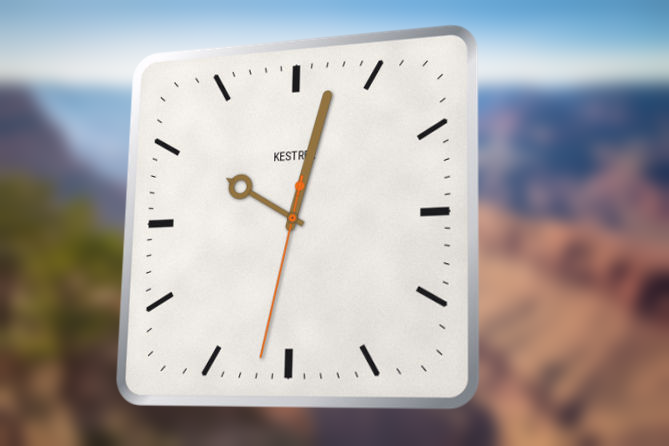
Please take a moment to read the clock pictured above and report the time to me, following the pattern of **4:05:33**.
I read **10:02:32**
